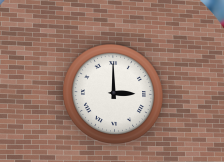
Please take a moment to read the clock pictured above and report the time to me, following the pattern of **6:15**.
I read **3:00**
